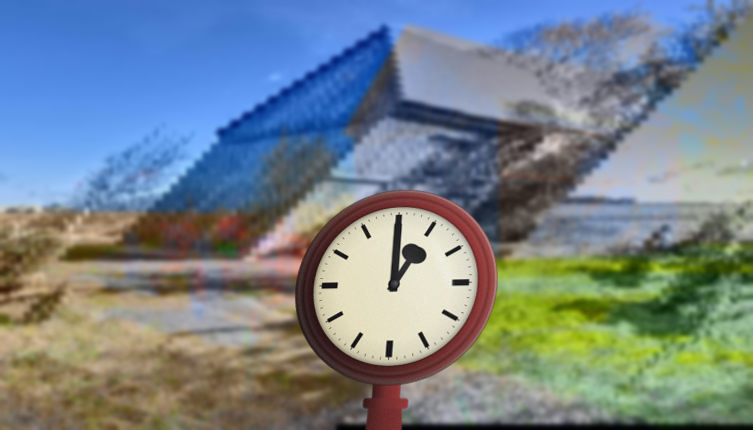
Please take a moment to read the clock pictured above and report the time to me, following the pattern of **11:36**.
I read **1:00**
